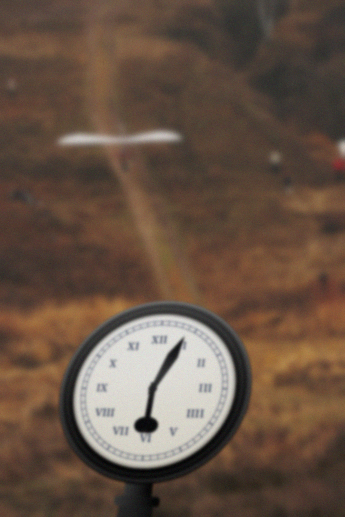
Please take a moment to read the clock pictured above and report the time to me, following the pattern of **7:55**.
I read **6:04**
